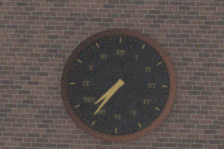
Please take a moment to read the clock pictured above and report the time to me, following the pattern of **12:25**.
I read **7:36**
